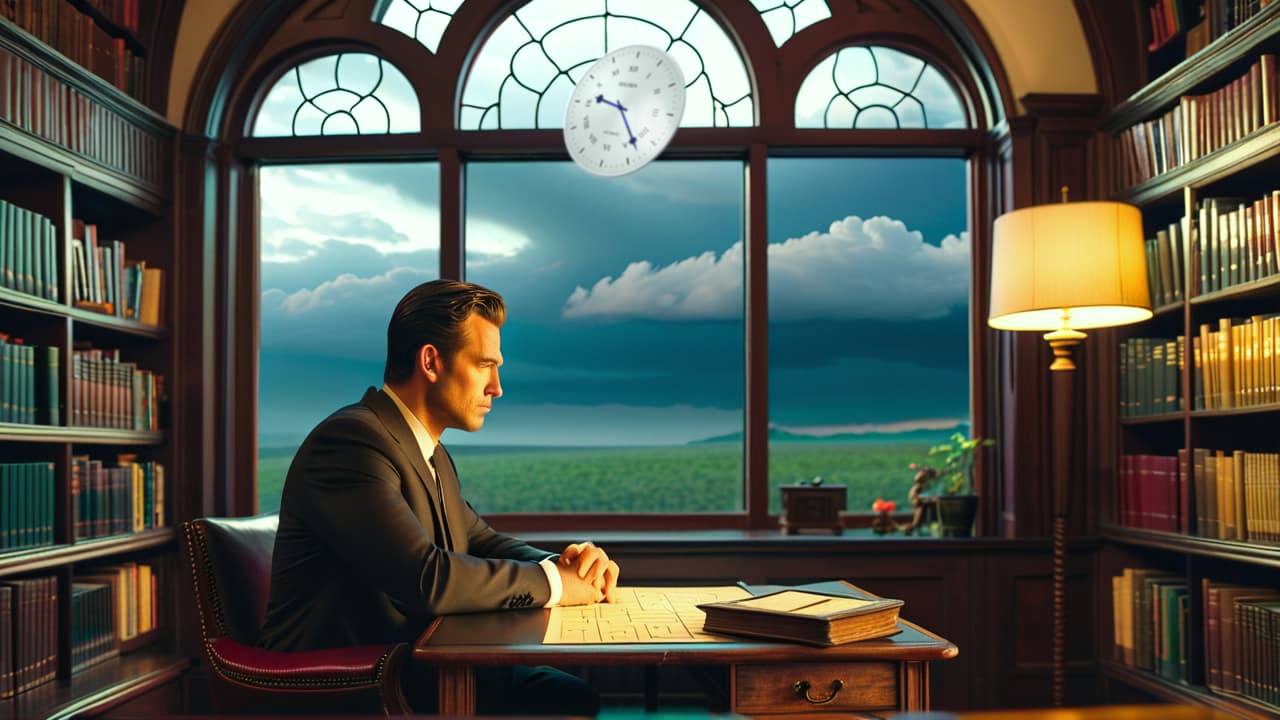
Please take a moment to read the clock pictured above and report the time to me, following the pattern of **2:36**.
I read **9:23**
